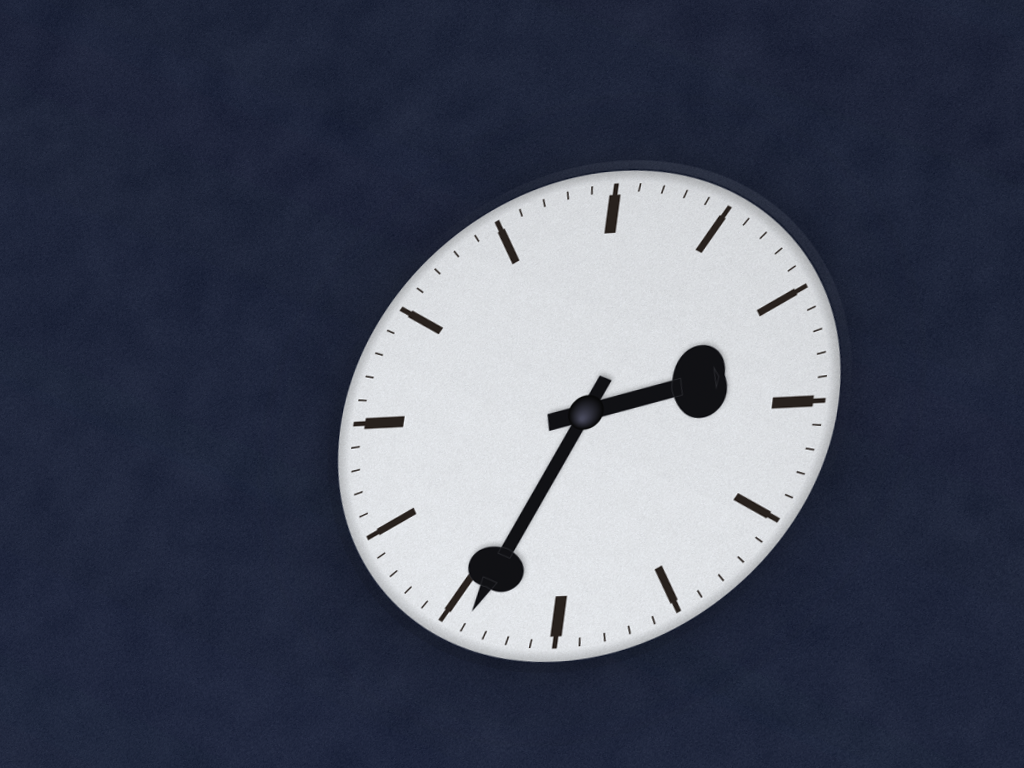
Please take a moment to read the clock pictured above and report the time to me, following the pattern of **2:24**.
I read **2:34**
